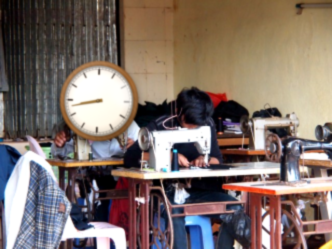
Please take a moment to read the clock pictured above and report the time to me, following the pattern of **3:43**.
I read **8:43**
